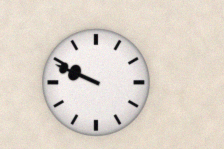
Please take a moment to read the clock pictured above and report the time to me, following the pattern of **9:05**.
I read **9:49**
